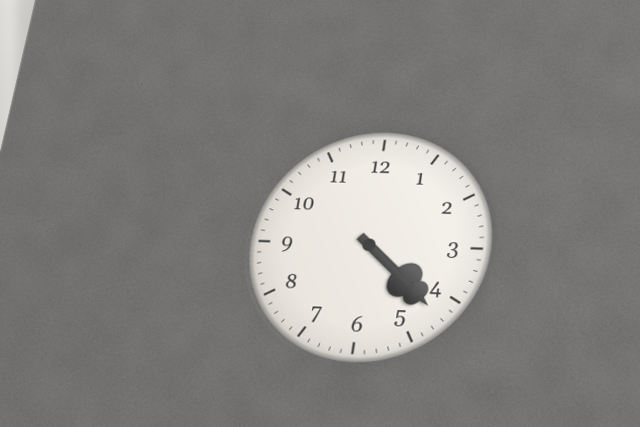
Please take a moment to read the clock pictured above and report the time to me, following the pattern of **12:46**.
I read **4:22**
